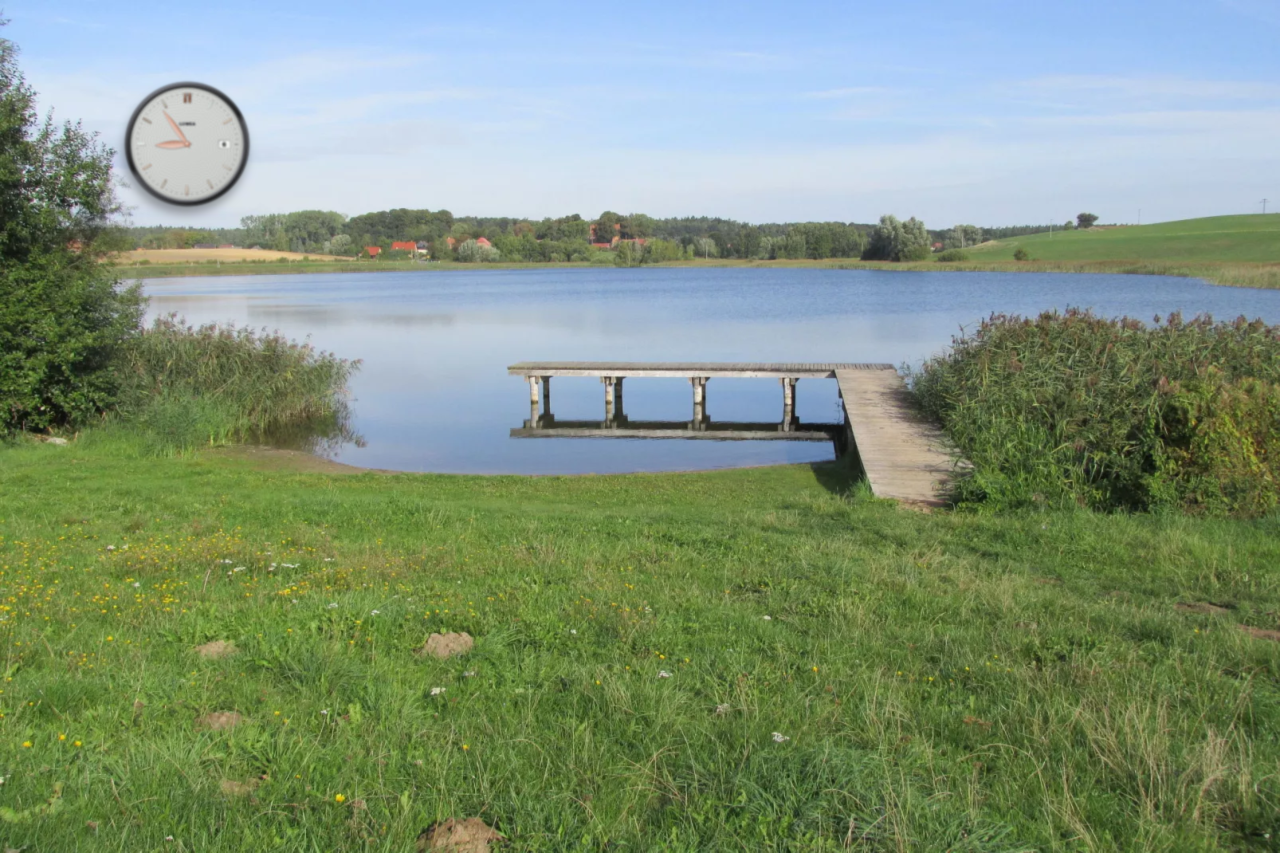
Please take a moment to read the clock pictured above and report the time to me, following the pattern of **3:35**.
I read **8:54**
